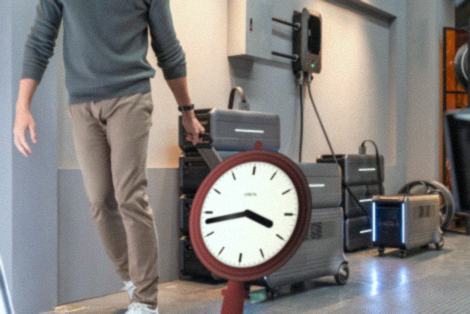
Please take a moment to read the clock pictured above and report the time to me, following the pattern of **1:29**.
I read **3:43**
